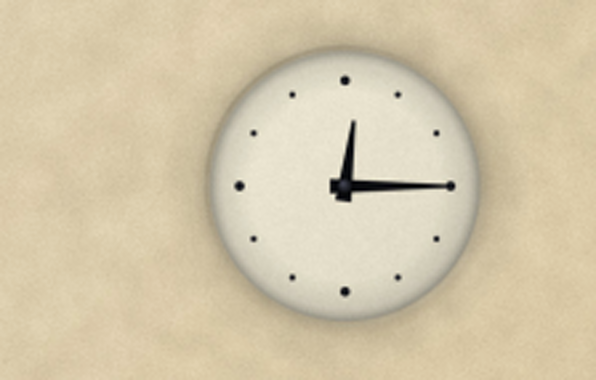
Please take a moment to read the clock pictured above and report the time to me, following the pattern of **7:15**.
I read **12:15**
